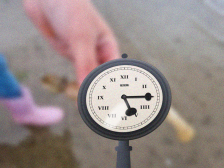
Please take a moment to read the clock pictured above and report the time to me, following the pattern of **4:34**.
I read **5:15**
